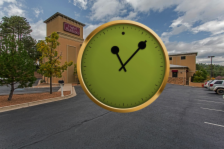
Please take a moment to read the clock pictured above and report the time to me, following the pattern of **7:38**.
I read **11:07**
